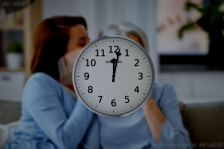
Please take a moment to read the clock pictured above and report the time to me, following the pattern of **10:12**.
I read **12:02**
